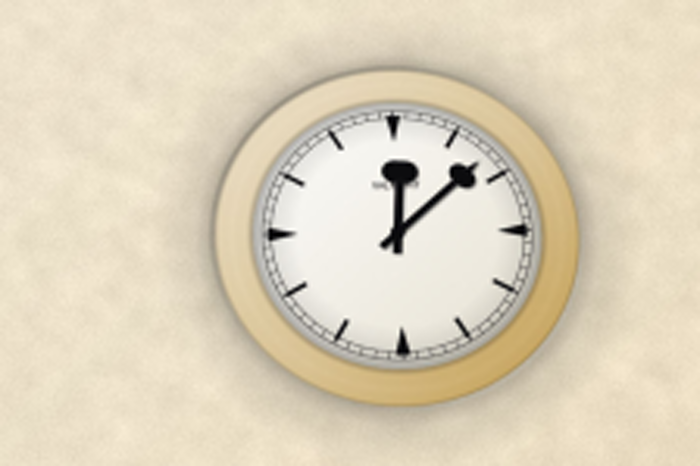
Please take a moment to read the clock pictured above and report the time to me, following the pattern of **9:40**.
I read **12:08**
